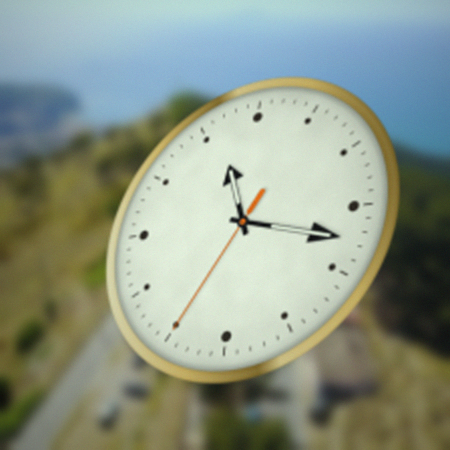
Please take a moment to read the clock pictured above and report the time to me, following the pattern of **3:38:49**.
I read **11:17:35**
